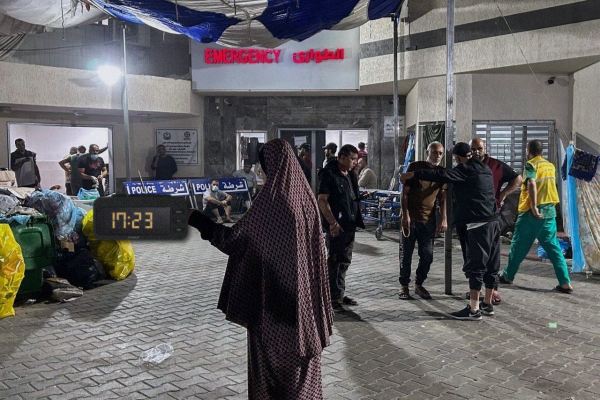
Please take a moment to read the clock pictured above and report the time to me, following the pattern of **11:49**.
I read **17:23**
